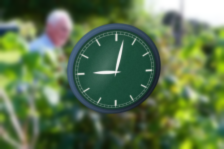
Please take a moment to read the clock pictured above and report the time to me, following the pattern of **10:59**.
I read **9:02**
